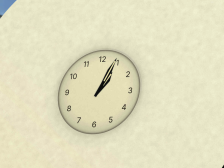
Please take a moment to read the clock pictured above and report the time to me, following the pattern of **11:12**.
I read **1:04**
